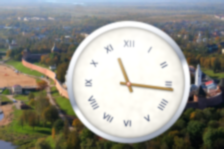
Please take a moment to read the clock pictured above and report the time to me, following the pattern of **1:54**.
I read **11:16**
